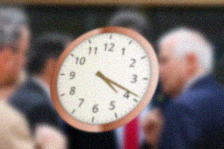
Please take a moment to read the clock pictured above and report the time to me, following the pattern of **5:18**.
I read **4:19**
